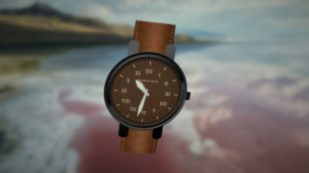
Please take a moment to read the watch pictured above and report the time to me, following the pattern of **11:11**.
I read **10:32**
